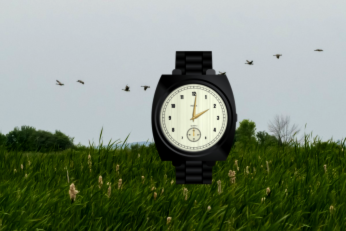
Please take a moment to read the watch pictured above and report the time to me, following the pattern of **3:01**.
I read **2:01**
